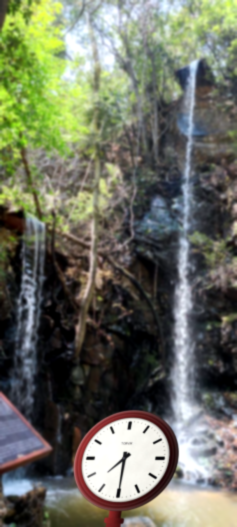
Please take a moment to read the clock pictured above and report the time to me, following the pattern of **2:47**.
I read **7:30**
